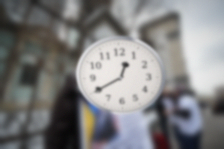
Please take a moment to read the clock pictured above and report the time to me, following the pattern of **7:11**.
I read **12:40**
